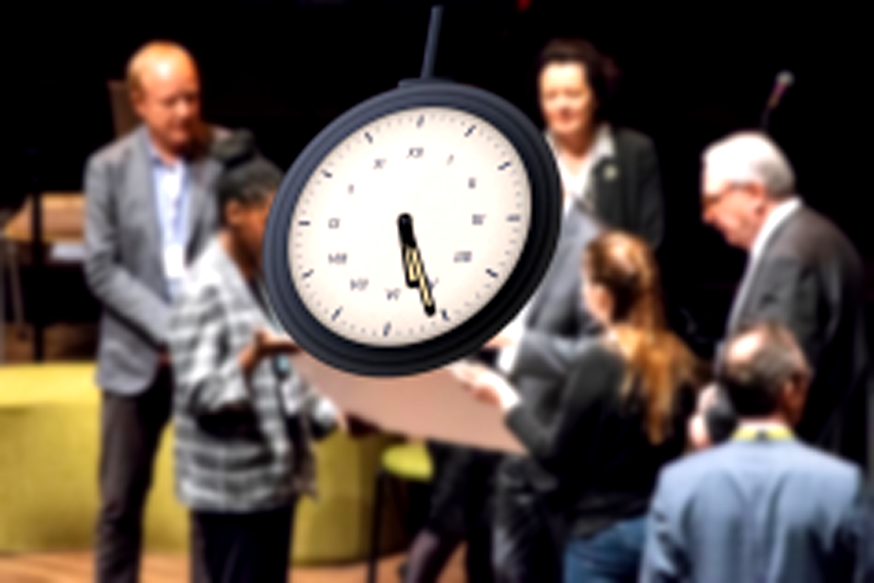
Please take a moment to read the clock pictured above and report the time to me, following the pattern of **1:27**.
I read **5:26**
